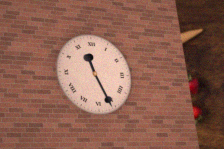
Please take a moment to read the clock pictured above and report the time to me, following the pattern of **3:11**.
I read **11:26**
